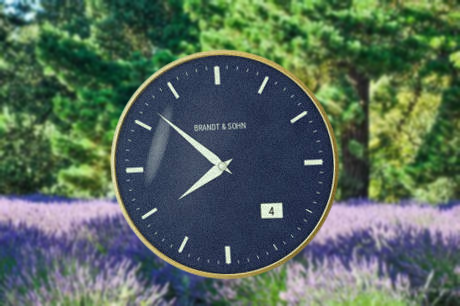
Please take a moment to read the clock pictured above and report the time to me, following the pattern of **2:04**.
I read **7:52**
